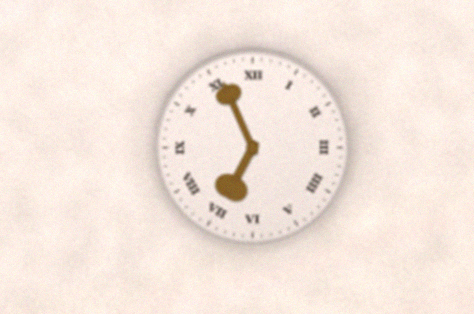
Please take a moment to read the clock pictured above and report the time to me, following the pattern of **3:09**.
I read **6:56**
